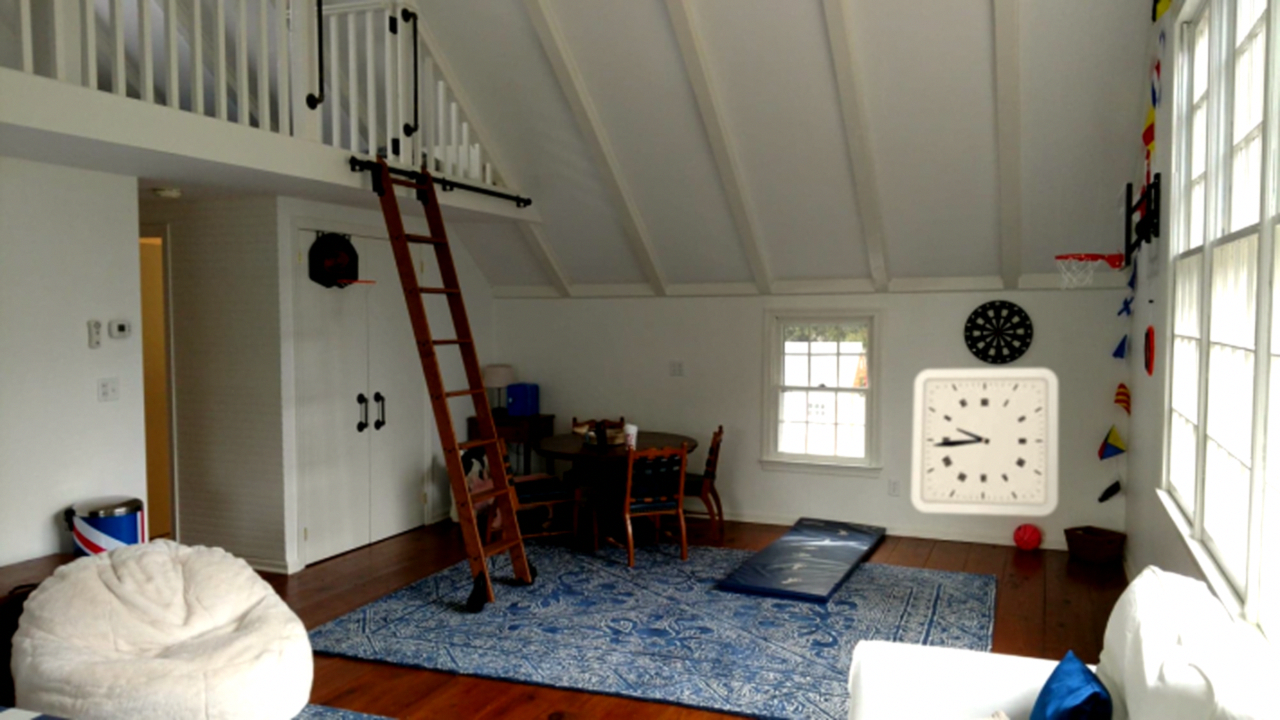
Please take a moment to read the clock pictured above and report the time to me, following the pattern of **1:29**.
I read **9:44**
